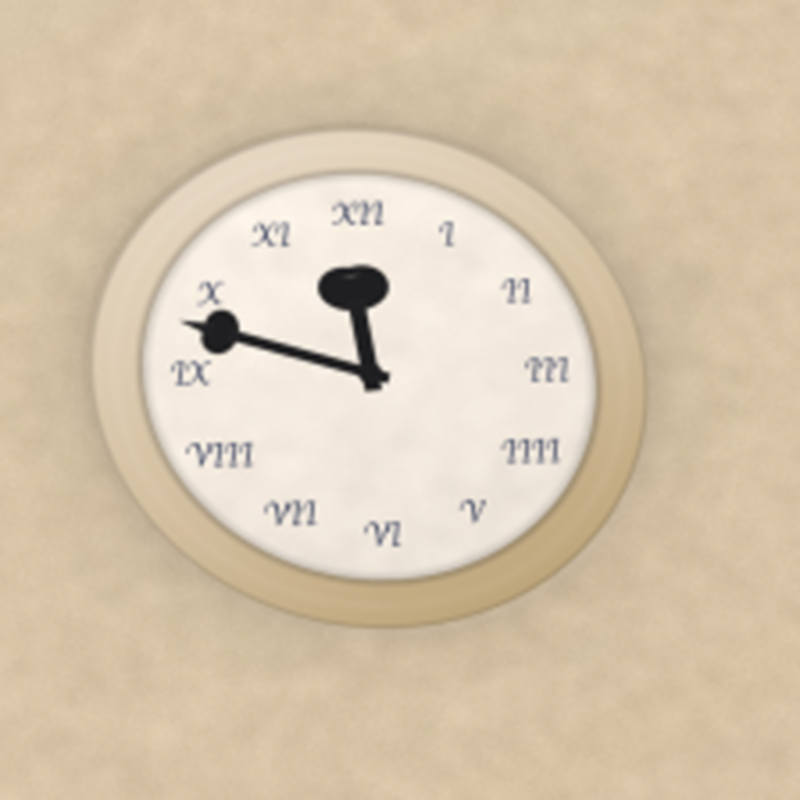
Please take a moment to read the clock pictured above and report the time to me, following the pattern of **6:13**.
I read **11:48**
